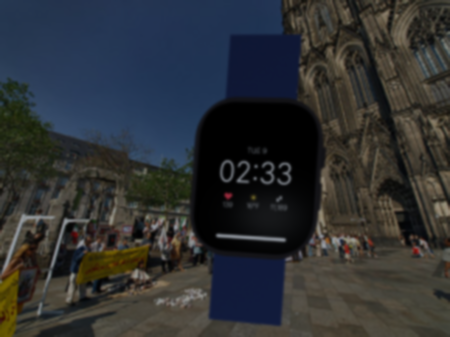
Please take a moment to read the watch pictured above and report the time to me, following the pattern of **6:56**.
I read **2:33**
